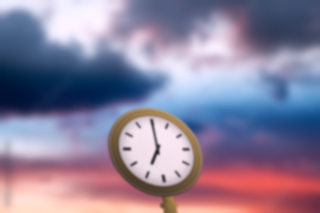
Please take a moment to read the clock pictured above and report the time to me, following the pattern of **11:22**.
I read **7:00**
